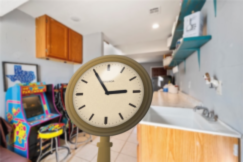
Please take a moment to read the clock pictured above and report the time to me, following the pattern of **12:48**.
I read **2:55**
